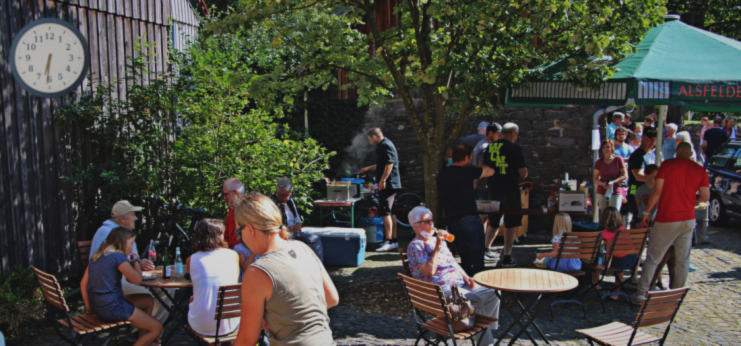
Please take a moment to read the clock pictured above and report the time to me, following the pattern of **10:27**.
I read **6:31**
